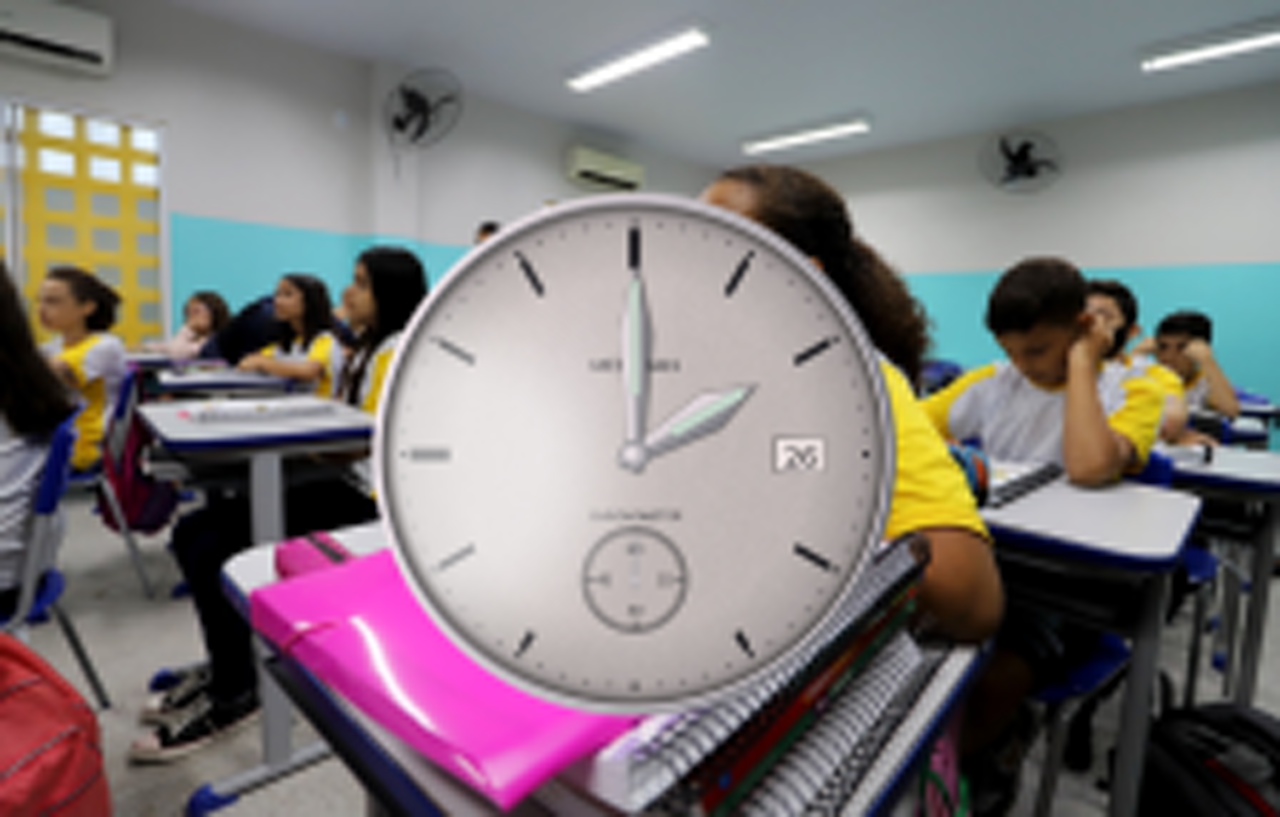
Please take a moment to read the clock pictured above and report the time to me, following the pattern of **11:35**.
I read **2:00**
